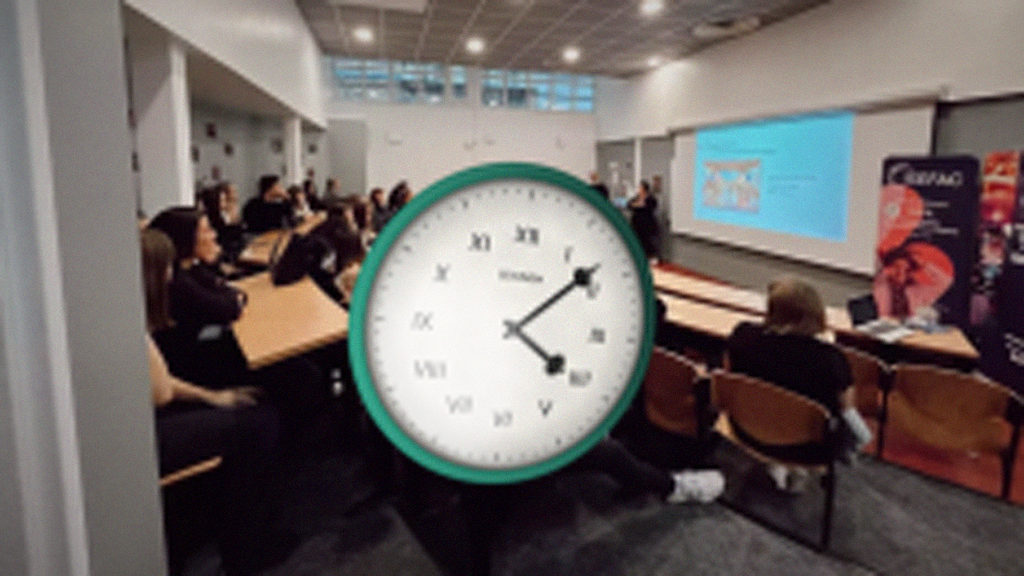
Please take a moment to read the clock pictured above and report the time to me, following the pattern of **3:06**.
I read **4:08**
